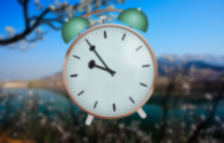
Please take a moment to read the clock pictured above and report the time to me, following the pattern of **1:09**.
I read **9:55**
